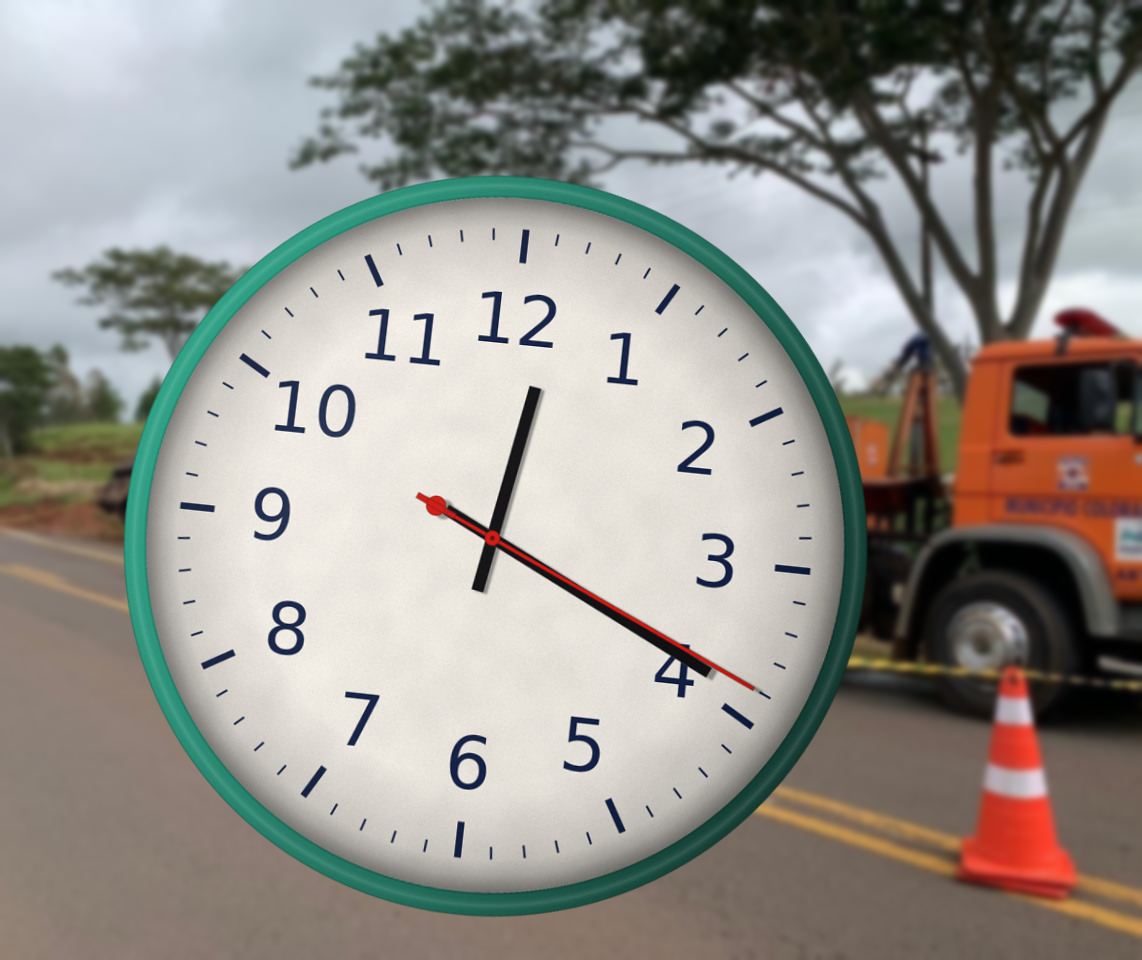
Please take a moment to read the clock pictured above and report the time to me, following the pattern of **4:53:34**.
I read **12:19:19**
